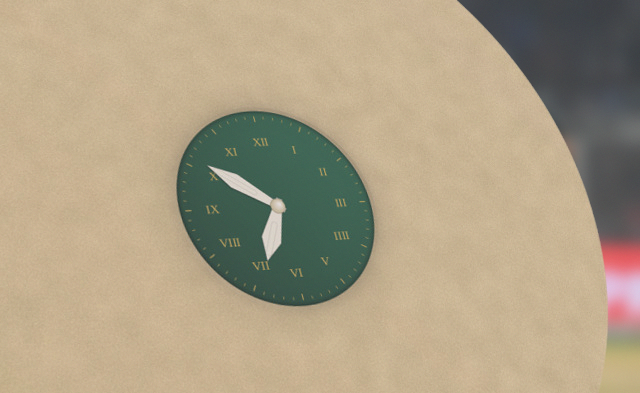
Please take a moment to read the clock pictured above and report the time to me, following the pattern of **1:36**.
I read **6:51**
